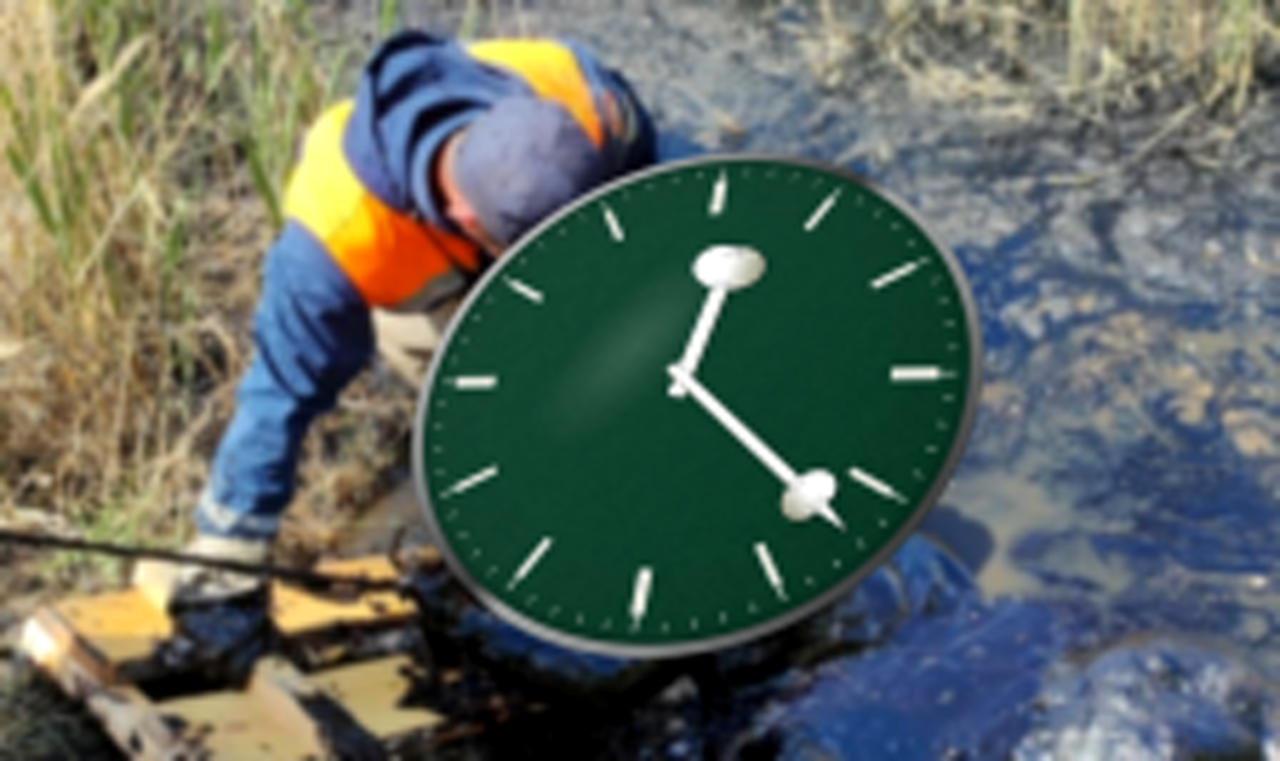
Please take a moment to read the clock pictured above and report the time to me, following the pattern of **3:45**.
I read **12:22**
